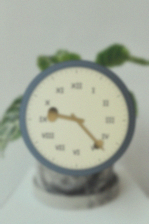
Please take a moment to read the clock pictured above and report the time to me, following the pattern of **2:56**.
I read **9:23**
